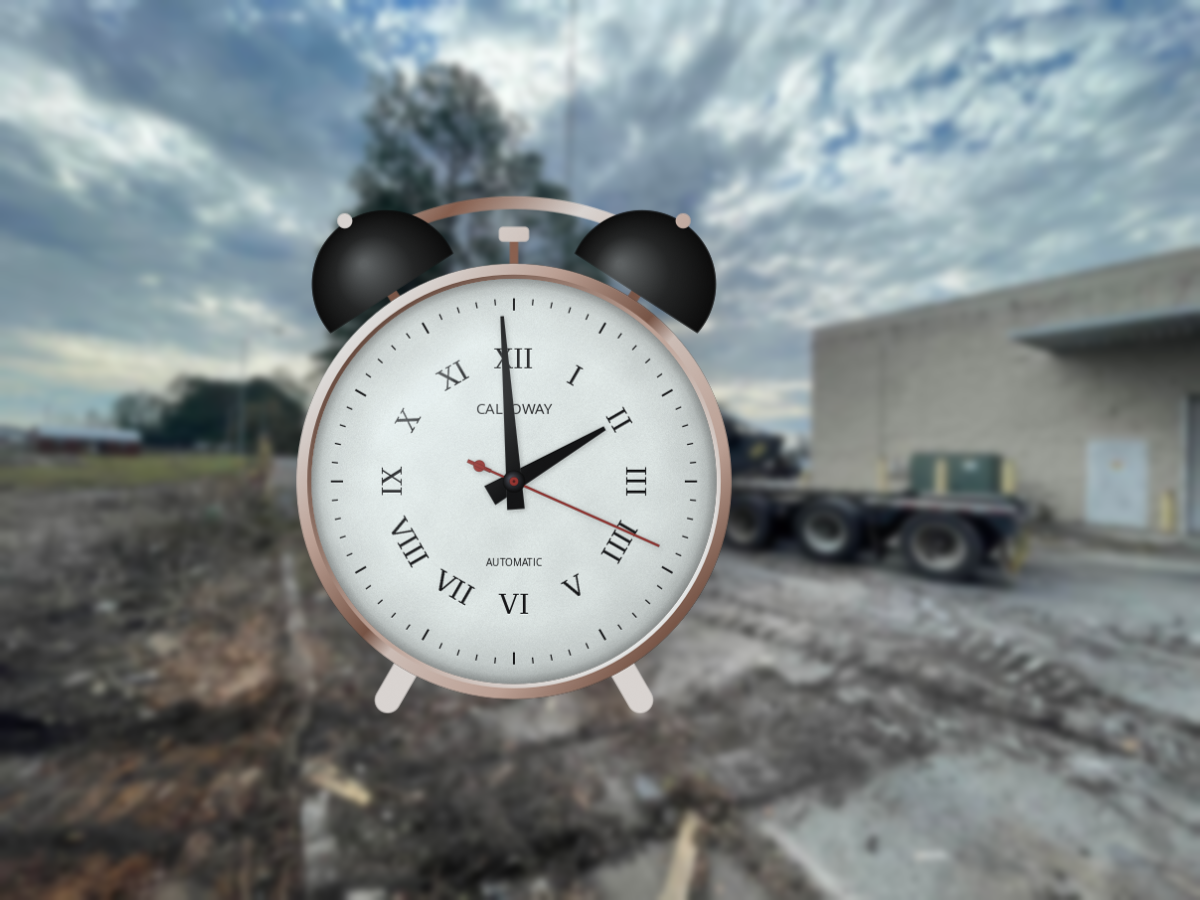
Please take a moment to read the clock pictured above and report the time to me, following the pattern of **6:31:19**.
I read **1:59:19**
